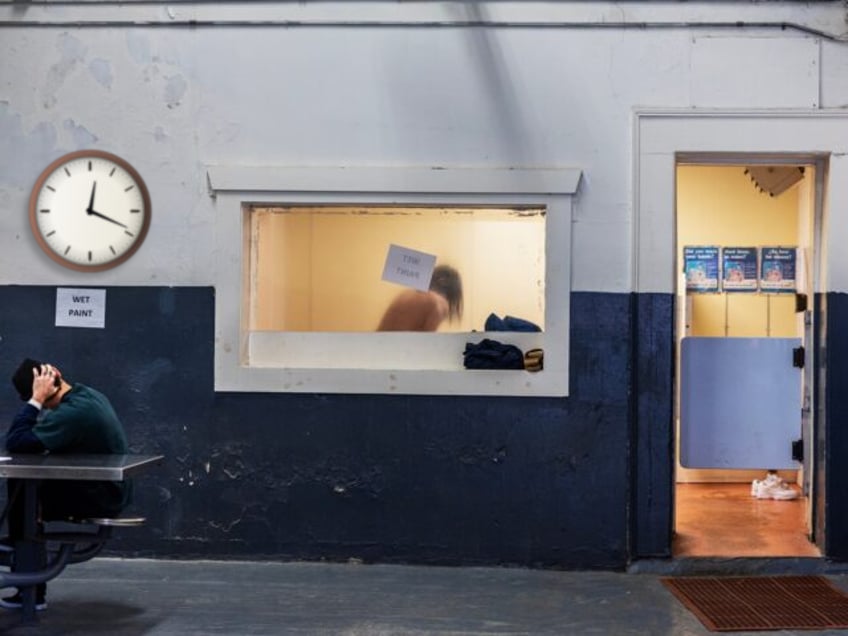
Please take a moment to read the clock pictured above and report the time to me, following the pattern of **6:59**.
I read **12:19**
